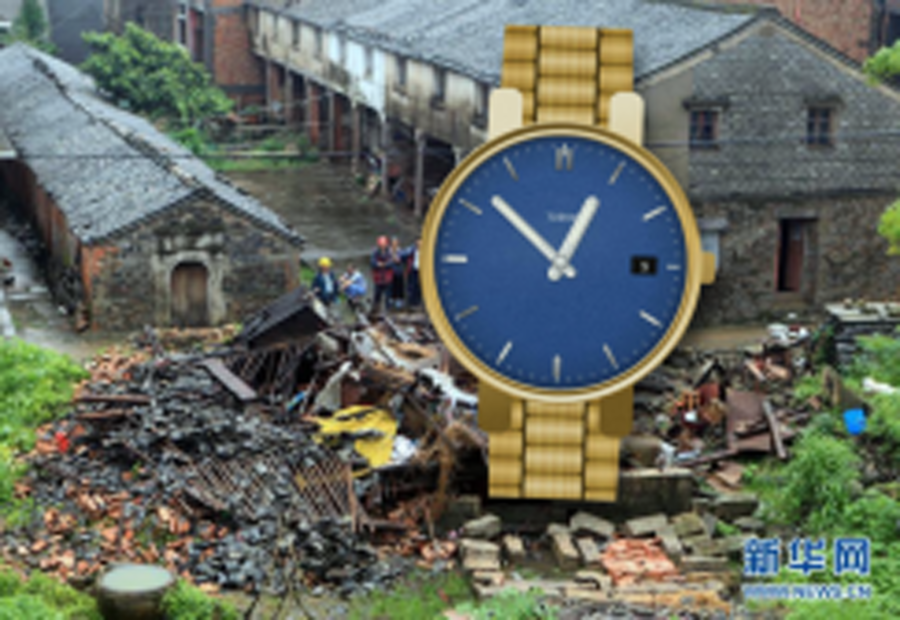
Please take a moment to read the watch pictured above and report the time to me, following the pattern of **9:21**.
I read **12:52**
